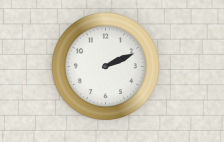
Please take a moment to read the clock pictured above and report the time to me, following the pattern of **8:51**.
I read **2:11**
